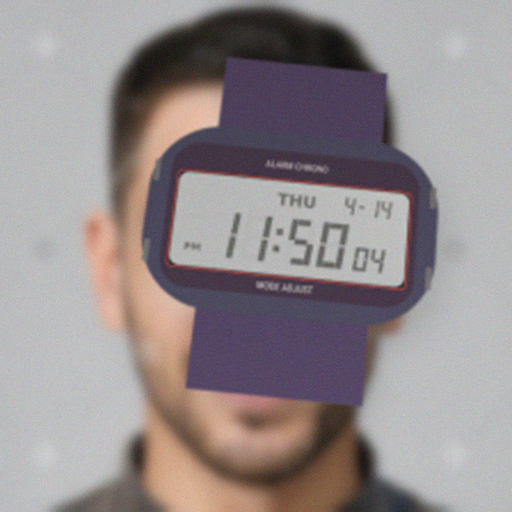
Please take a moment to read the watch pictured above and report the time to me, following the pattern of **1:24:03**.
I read **11:50:04**
